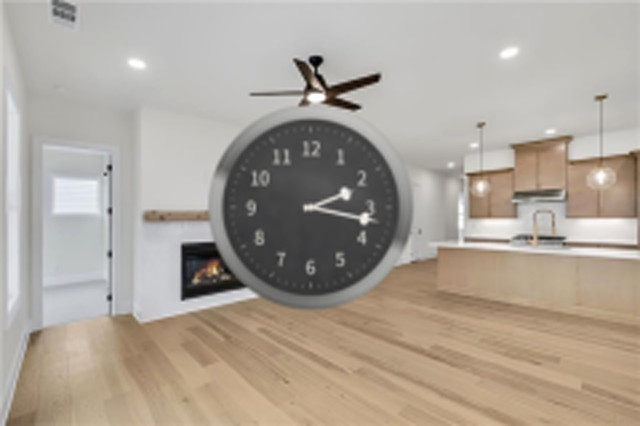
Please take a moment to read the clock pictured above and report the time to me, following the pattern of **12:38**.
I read **2:17**
